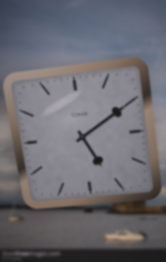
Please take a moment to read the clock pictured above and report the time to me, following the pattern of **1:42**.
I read **5:10**
